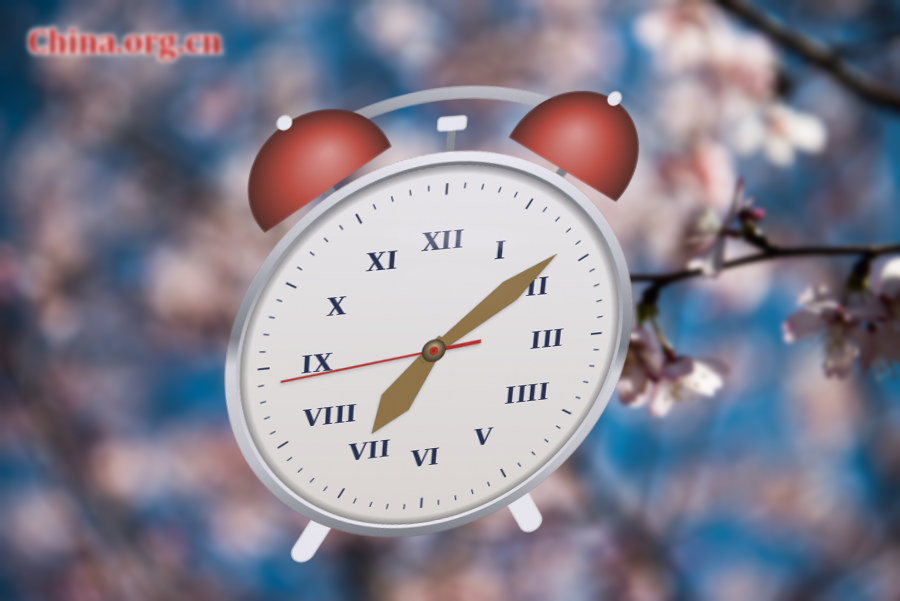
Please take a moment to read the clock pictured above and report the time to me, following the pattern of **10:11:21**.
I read **7:08:44**
